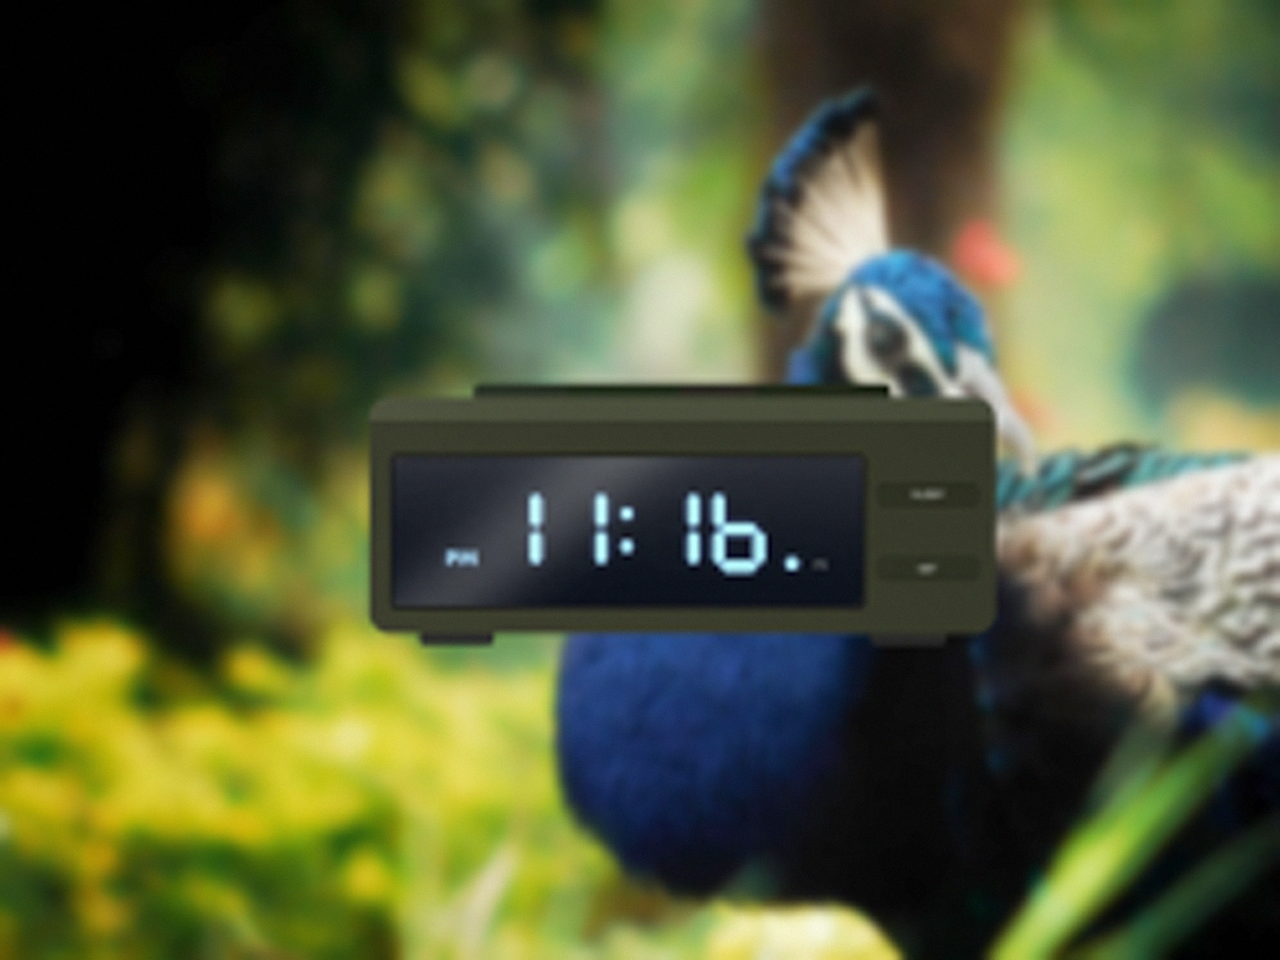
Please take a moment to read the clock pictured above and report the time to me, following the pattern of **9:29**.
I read **11:16**
